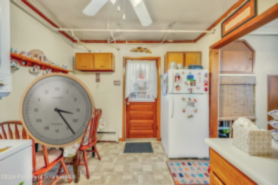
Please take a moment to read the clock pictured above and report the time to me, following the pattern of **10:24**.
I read **3:24**
